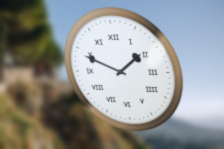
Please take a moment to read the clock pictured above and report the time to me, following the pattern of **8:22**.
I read **1:49**
